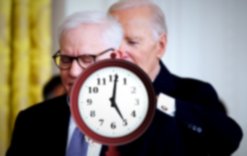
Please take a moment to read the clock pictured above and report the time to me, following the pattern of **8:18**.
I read **5:01**
